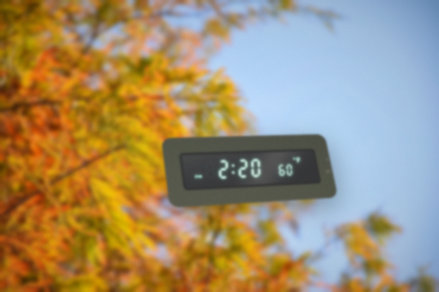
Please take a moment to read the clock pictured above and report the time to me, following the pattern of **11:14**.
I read **2:20**
